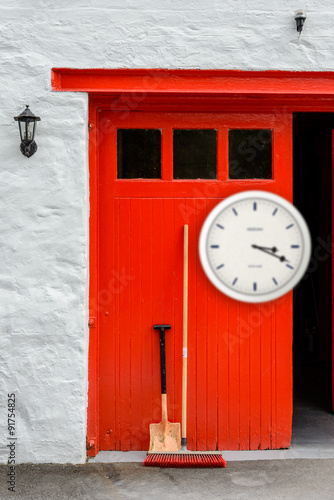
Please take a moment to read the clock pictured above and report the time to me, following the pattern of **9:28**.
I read **3:19**
